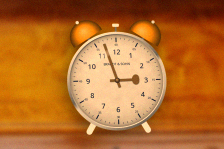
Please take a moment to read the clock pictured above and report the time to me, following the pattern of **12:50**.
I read **2:57**
